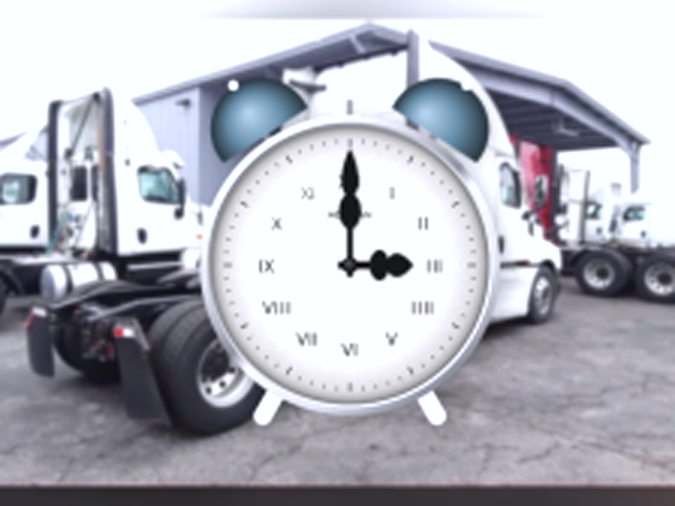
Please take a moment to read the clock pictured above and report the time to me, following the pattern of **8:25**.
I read **3:00**
